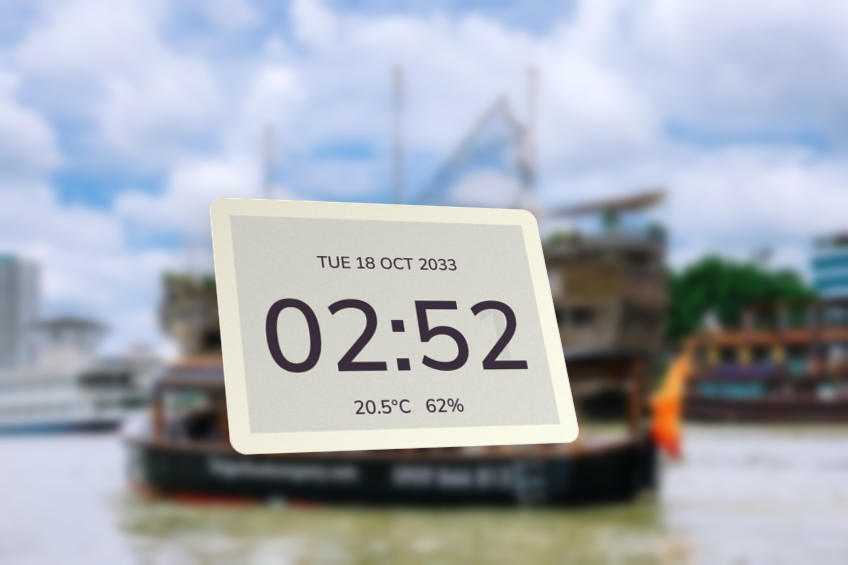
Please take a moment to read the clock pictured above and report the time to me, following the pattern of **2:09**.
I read **2:52**
